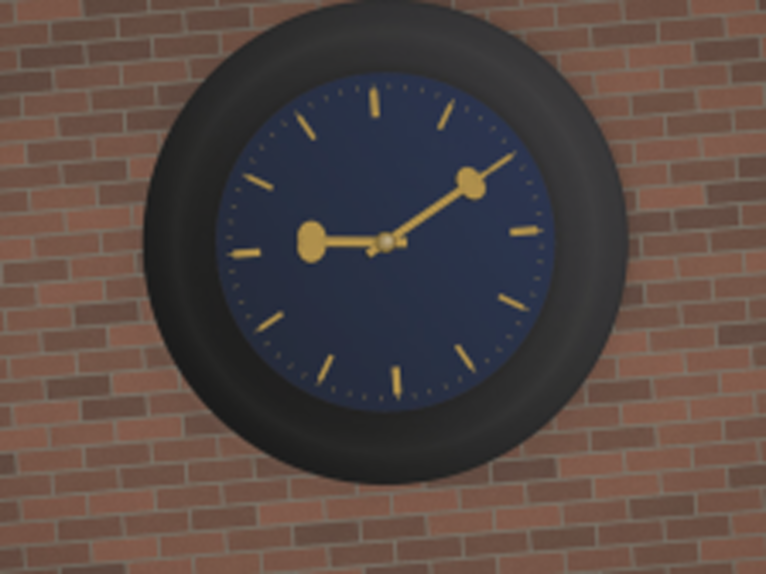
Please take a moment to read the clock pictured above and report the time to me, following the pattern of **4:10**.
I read **9:10**
